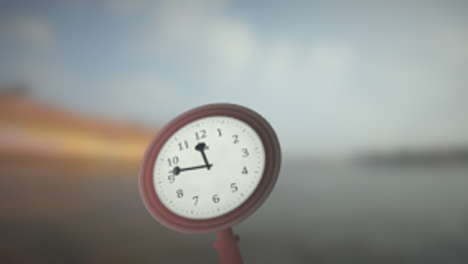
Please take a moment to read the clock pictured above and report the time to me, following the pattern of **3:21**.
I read **11:47**
